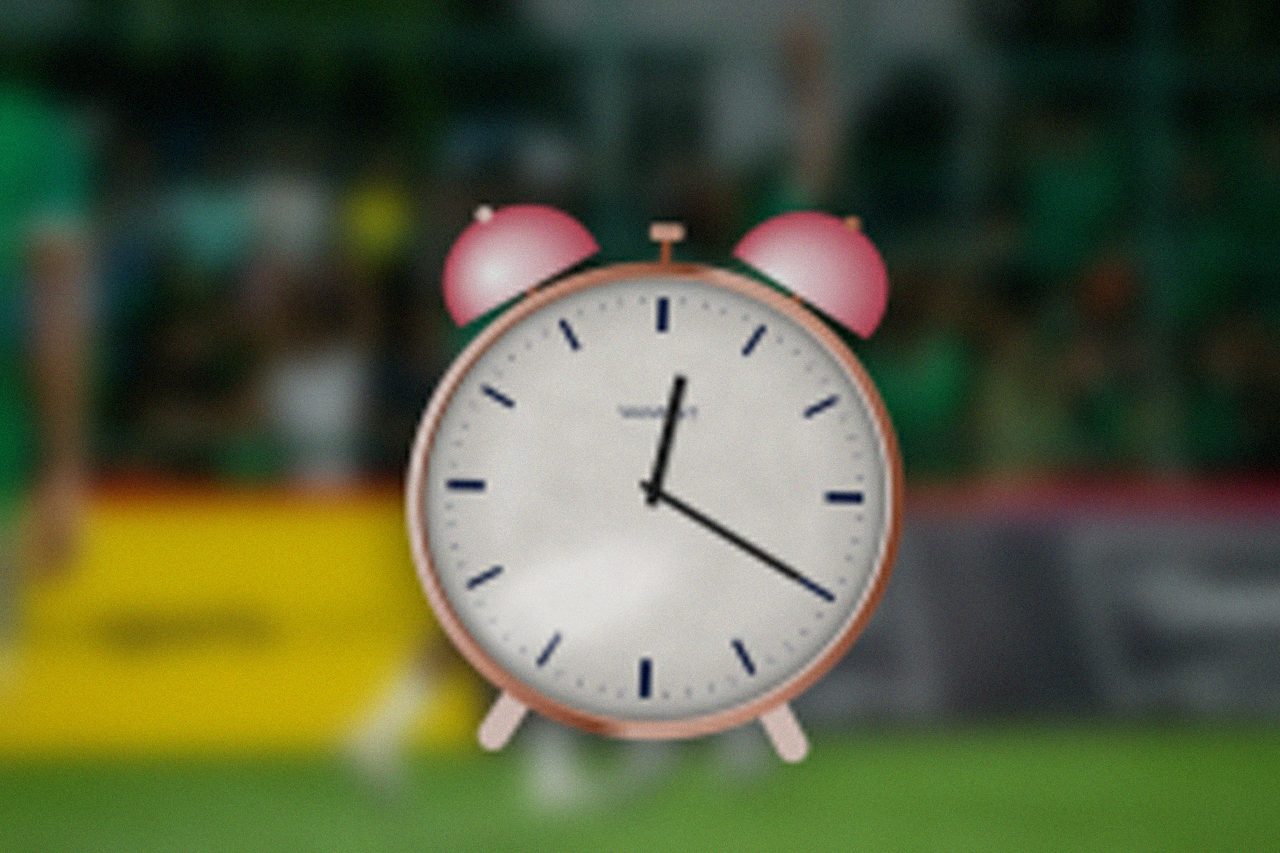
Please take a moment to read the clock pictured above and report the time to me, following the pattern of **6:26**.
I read **12:20**
